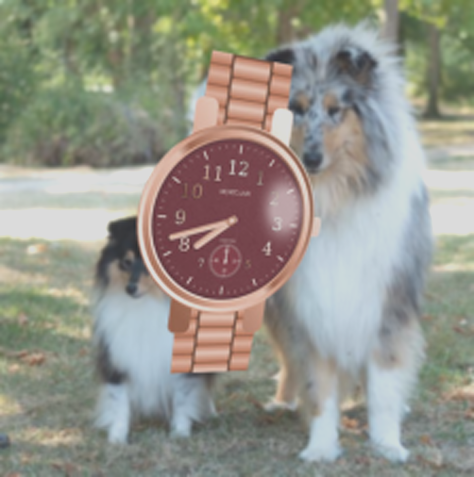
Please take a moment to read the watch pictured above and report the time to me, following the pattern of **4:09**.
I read **7:42**
